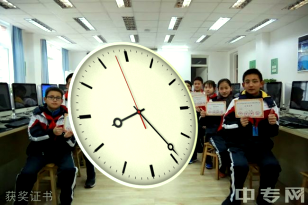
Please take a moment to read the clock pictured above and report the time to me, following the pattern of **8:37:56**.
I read **8:23:58**
